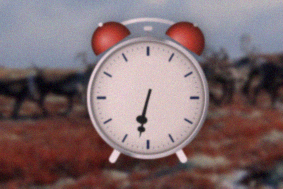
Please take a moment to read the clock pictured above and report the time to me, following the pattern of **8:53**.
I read **6:32**
